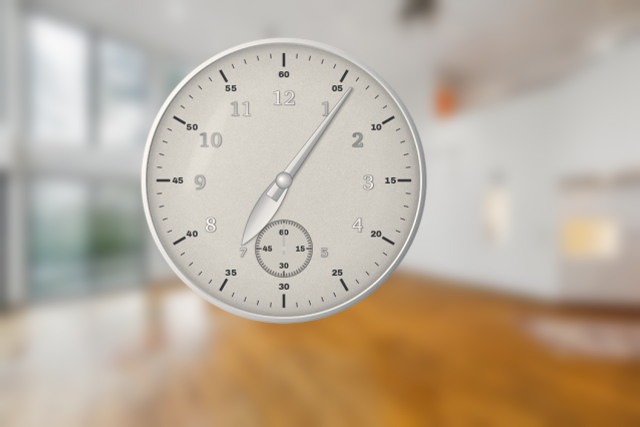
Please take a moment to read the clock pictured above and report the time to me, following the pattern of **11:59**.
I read **7:06**
